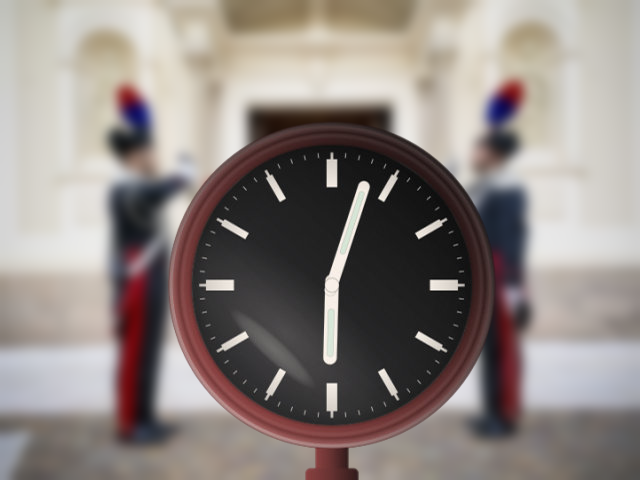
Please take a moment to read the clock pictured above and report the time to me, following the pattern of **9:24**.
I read **6:03**
